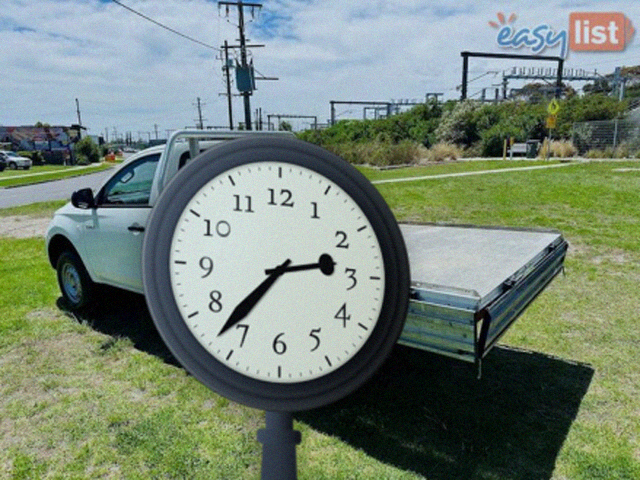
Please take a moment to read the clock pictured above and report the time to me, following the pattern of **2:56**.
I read **2:37**
